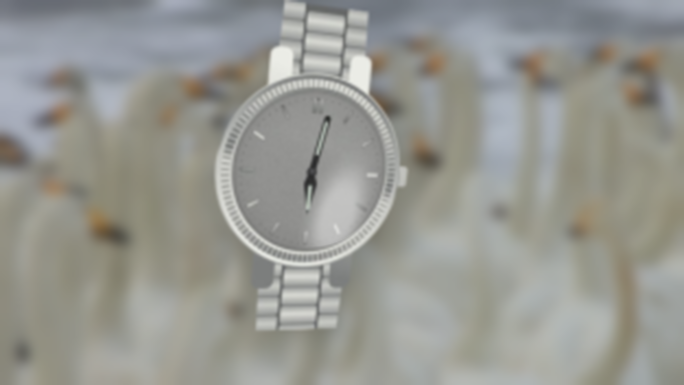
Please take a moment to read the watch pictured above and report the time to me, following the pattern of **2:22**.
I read **6:02**
